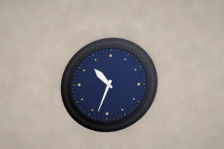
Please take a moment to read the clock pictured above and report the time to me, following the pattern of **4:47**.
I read **10:33**
